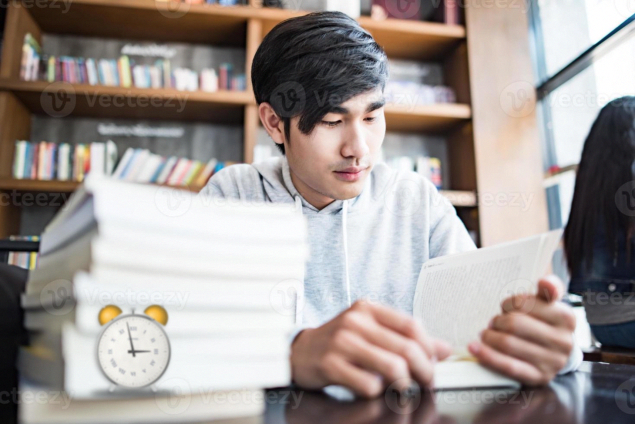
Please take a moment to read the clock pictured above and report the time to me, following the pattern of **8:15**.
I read **2:58**
